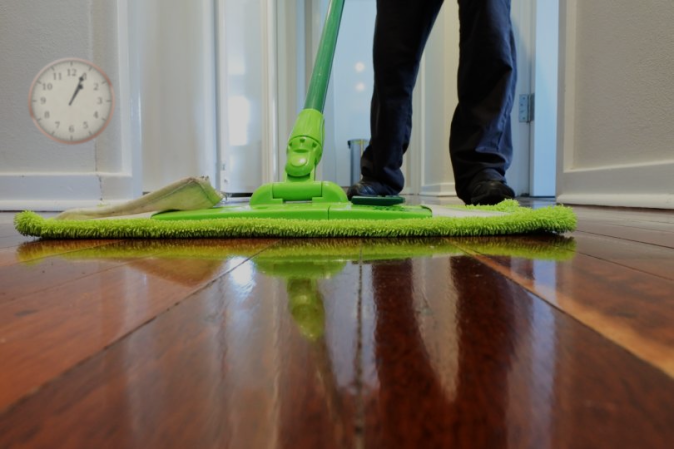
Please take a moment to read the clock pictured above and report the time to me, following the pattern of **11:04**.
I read **1:04**
